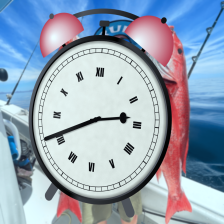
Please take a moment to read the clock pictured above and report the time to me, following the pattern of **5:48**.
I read **2:41**
